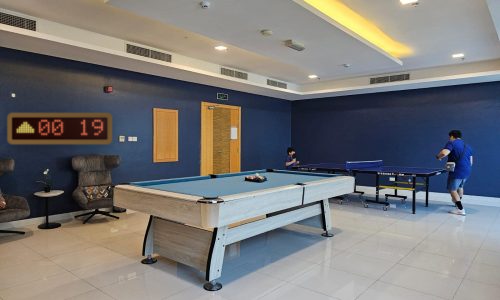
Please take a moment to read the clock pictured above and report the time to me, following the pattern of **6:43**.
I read **0:19**
